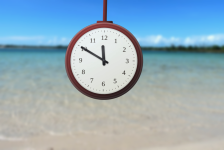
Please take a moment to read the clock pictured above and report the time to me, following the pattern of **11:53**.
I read **11:50**
